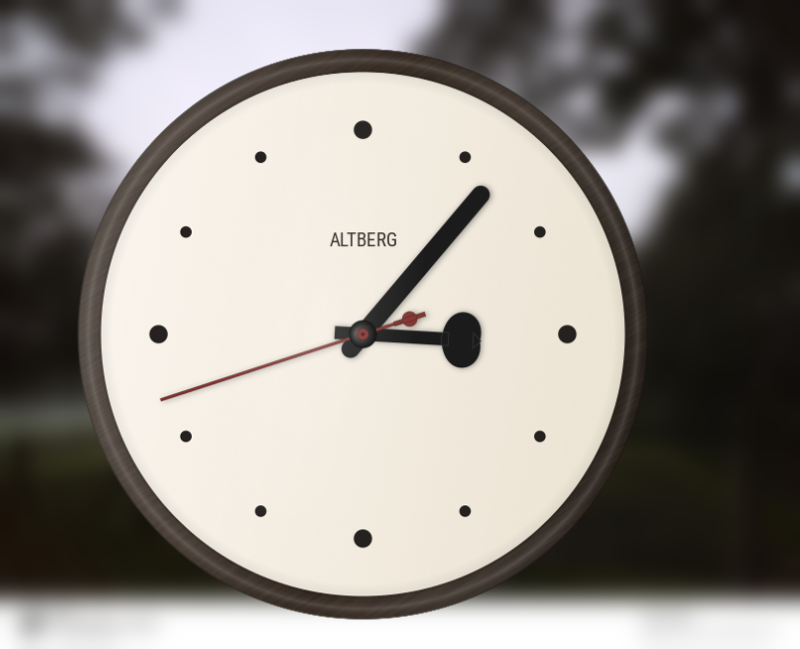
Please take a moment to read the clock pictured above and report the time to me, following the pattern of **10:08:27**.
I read **3:06:42**
